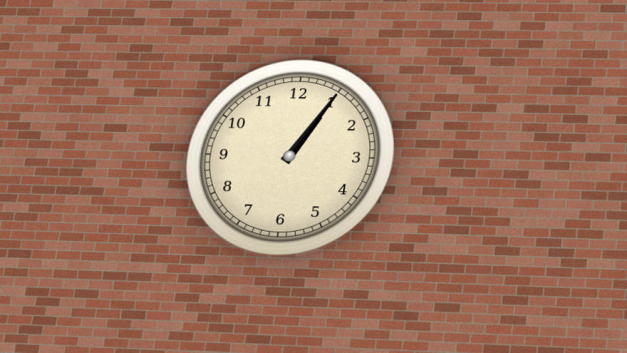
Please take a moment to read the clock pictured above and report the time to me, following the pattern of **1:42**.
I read **1:05**
